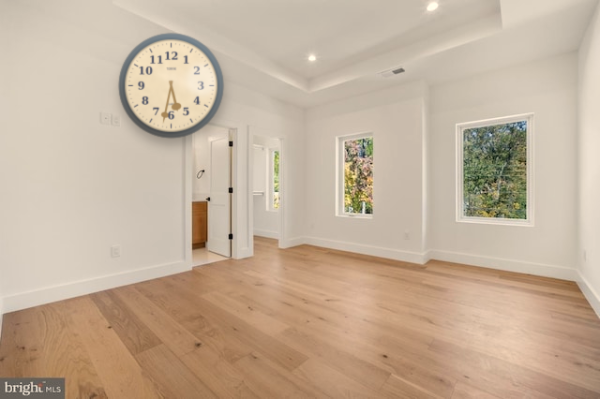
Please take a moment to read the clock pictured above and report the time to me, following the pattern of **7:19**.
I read **5:32**
